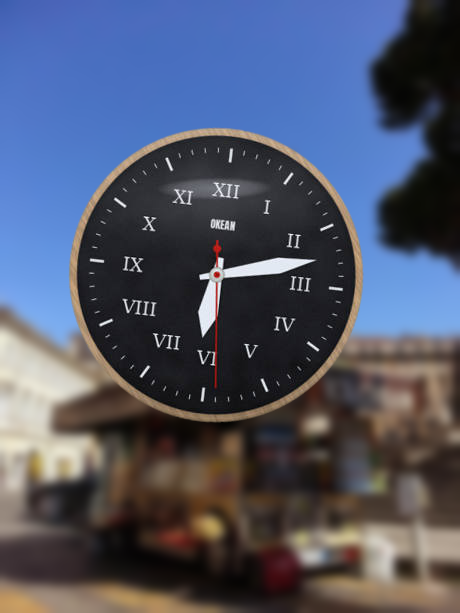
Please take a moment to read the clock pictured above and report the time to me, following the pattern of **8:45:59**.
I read **6:12:29**
